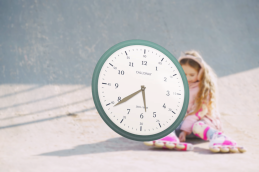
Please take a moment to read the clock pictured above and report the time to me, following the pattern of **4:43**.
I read **5:39**
